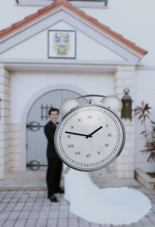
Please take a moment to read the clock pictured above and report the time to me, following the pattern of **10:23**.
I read **1:47**
